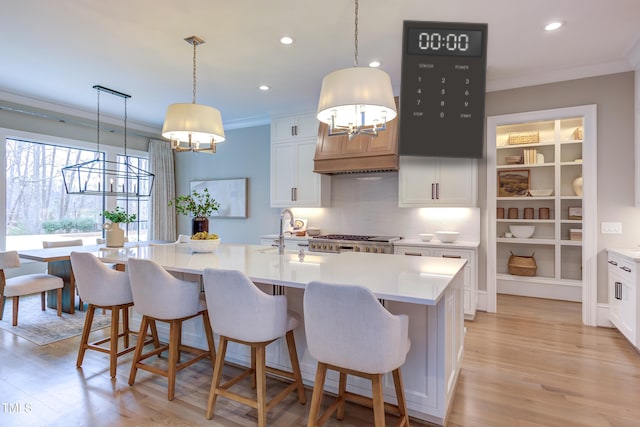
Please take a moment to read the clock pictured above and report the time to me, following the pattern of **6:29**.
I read **0:00**
